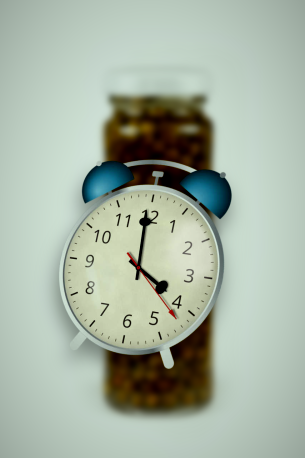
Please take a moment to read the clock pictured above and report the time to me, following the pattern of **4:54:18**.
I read **3:59:22**
